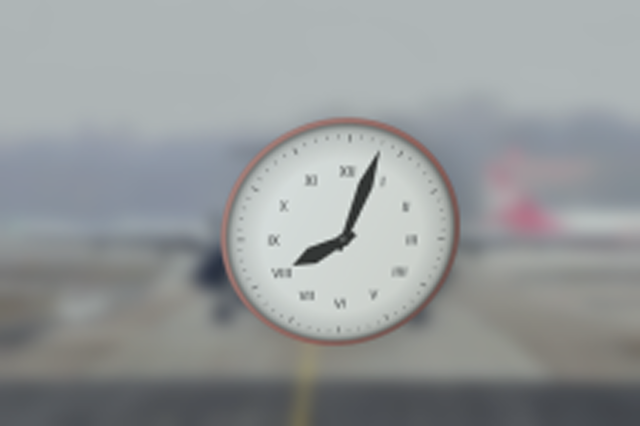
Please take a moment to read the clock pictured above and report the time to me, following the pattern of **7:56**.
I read **8:03**
